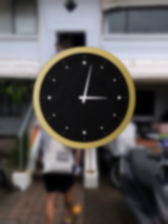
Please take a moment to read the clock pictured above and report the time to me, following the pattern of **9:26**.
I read **3:02**
